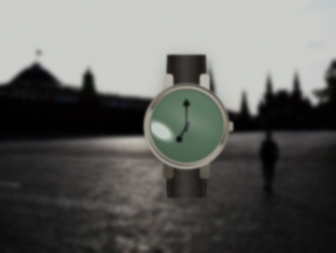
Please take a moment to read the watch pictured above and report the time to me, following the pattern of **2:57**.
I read **7:00**
